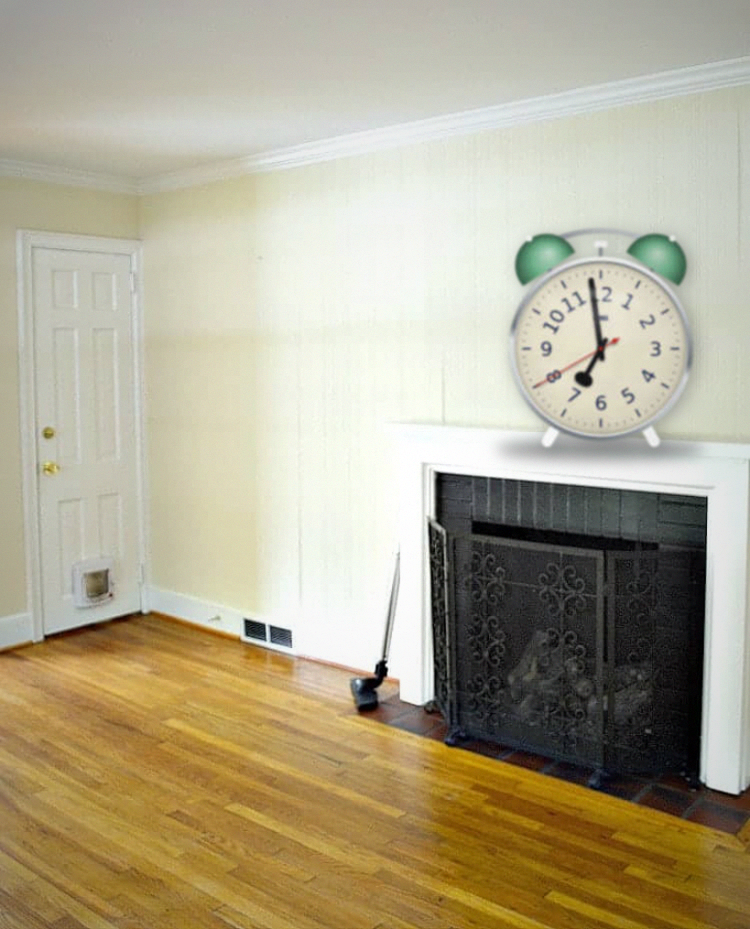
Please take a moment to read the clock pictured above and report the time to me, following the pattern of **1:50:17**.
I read **6:58:40**
